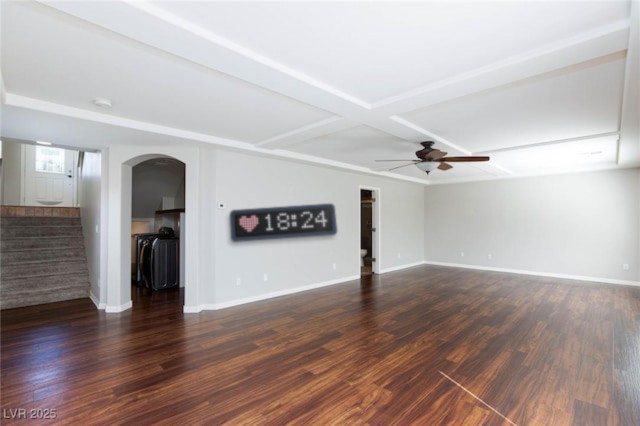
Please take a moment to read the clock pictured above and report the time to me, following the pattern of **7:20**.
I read **18:24**
